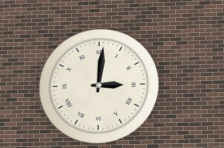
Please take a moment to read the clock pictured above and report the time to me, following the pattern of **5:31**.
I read **3:01**
